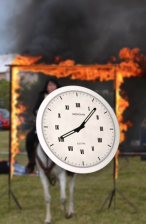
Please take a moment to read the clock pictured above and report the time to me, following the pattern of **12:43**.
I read **8:07**
